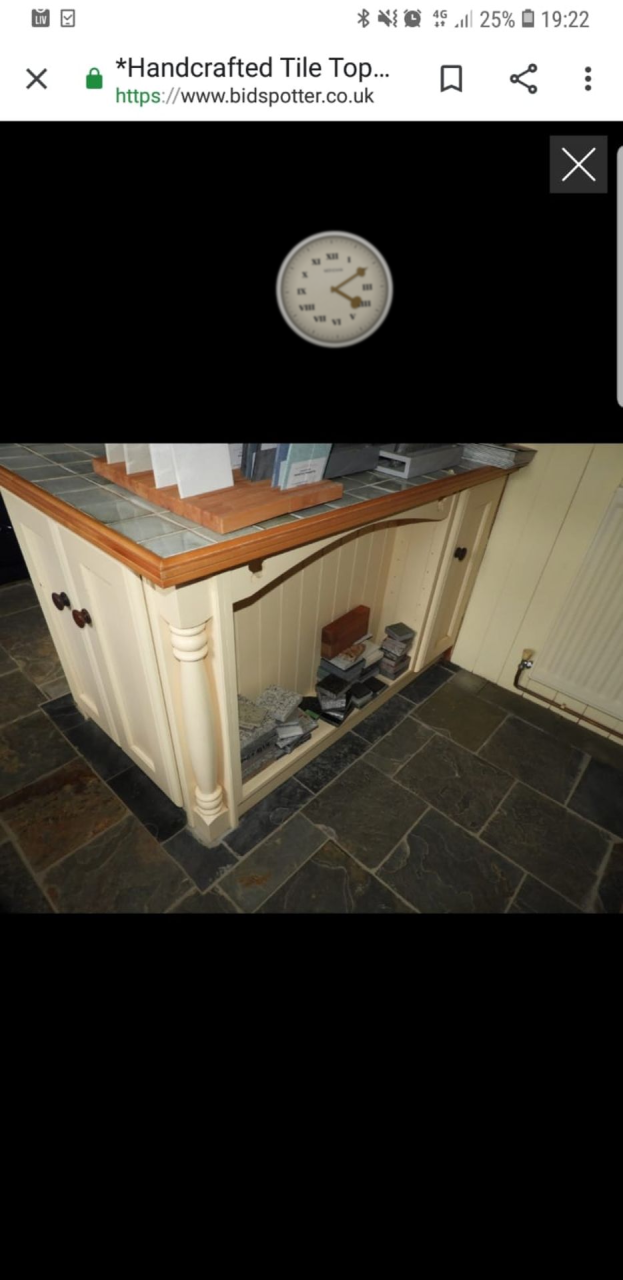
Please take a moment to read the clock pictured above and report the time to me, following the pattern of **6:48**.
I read **4:10**
